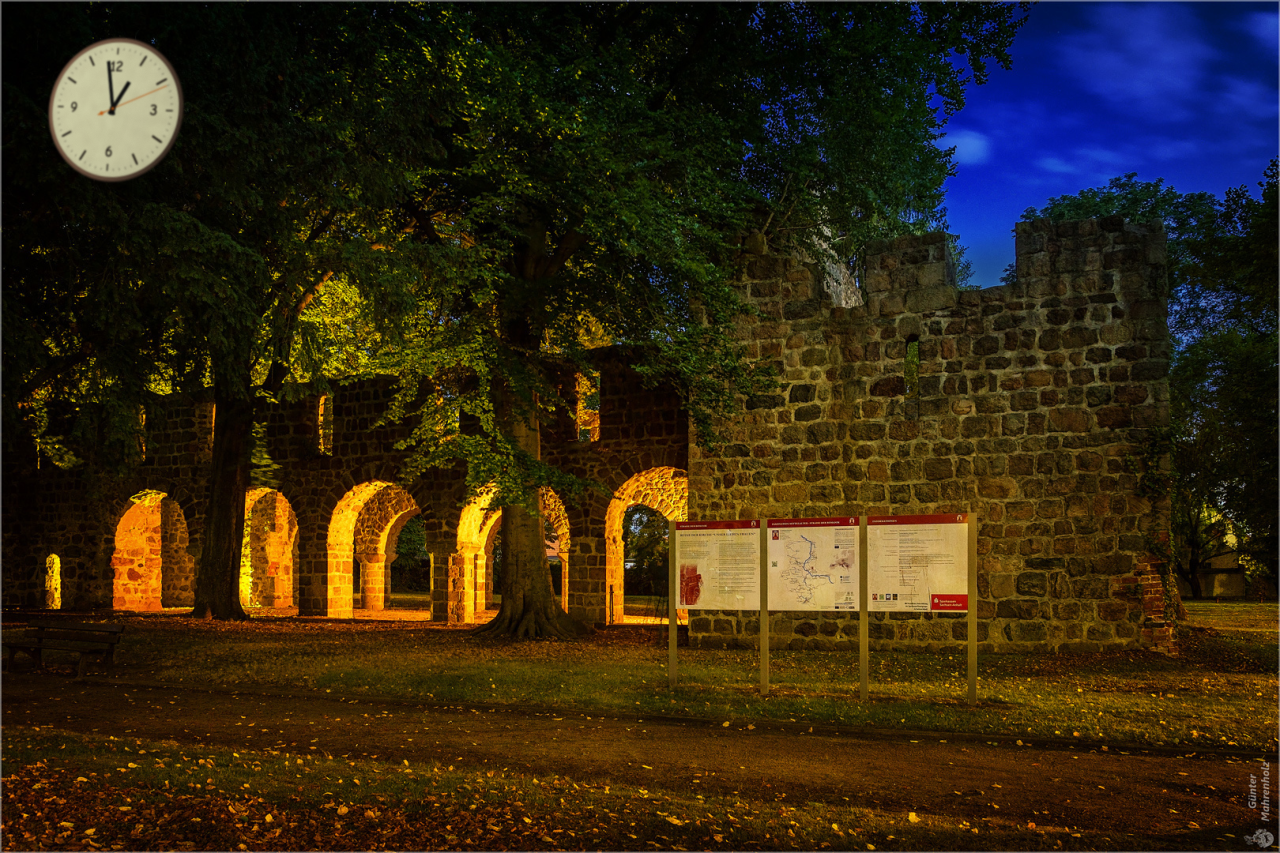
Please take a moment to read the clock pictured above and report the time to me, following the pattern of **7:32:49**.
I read **12:58:11**
